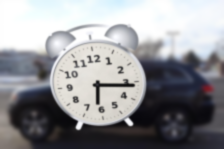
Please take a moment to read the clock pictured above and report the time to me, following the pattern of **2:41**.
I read **6:16**
